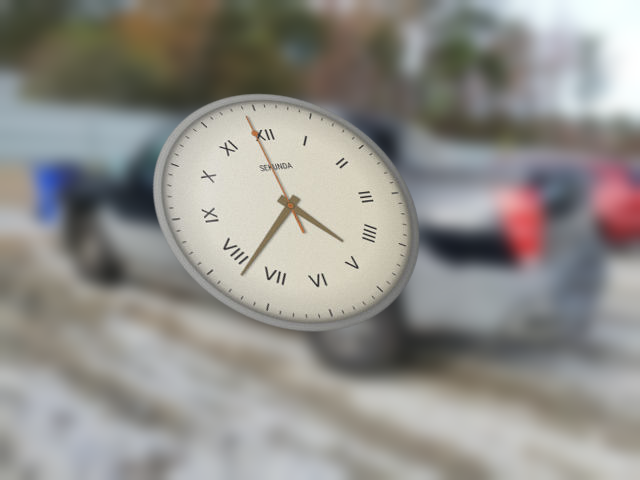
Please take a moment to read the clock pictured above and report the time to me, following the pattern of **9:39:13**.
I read **4:37:59**
